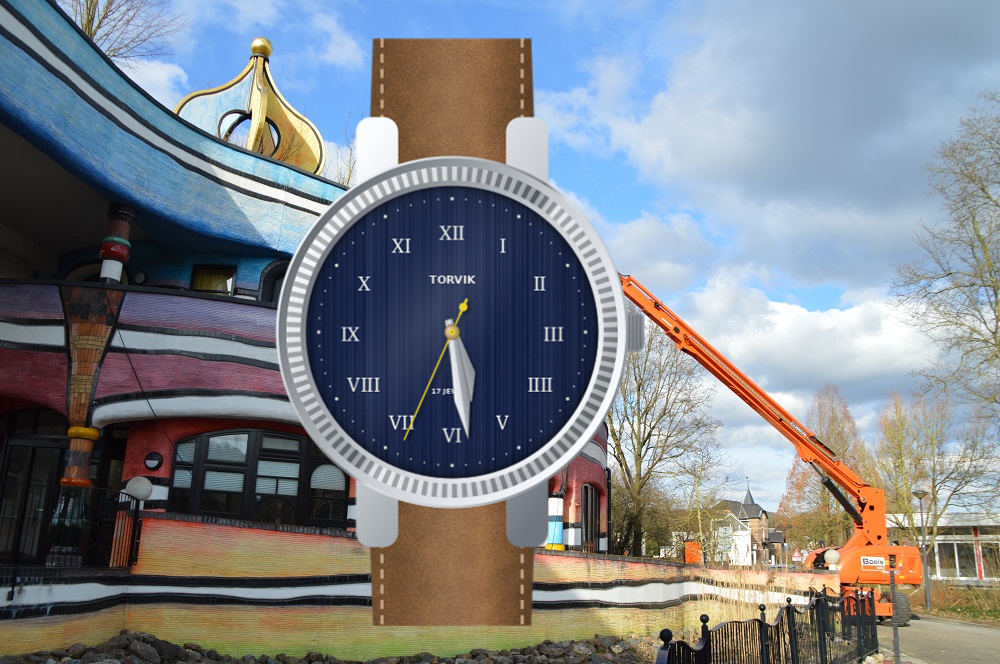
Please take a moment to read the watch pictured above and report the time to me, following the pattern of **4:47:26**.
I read **5:28:34**
